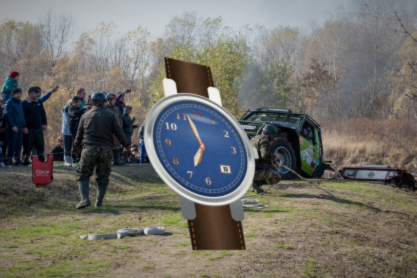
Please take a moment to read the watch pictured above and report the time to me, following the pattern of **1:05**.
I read **6:57**
